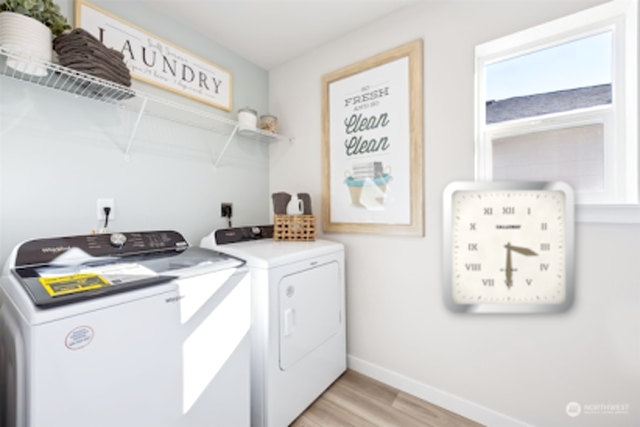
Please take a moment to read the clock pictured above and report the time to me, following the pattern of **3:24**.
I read **3:30**
